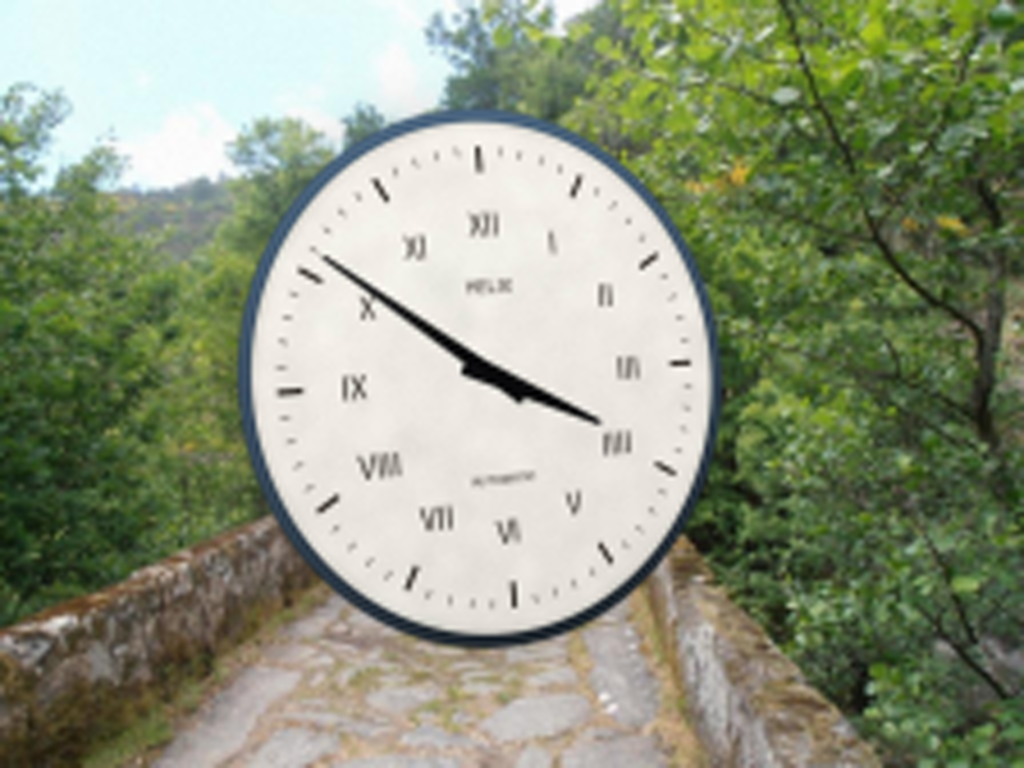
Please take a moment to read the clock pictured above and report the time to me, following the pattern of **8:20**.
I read **3:51**
